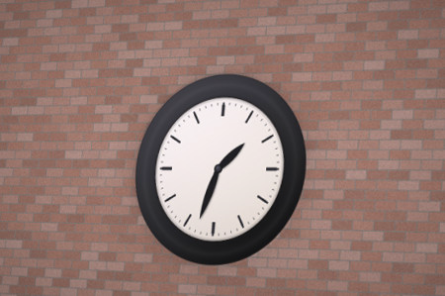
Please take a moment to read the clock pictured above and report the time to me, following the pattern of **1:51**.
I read **1:33**
